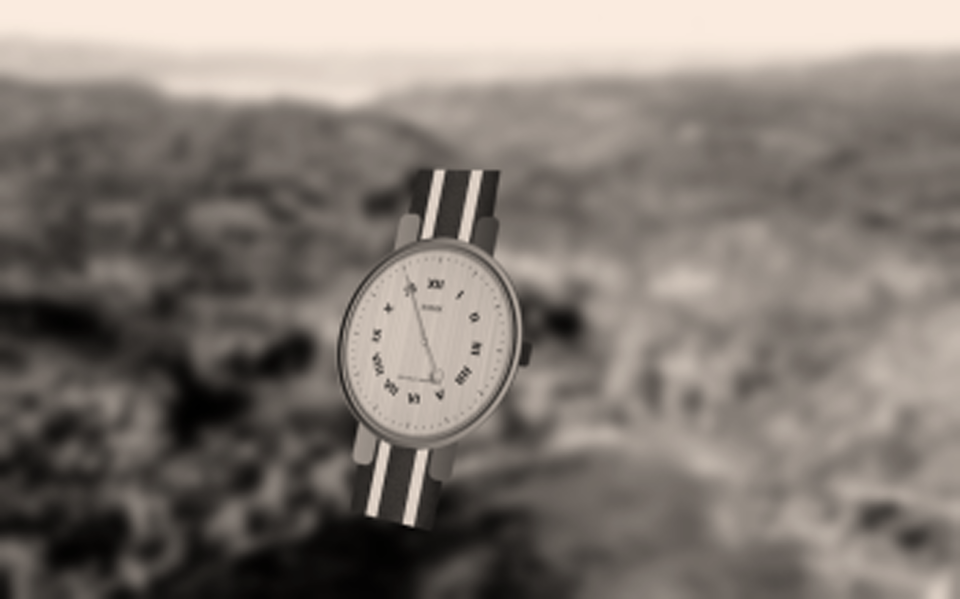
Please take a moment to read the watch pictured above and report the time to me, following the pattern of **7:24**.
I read **4:55**
